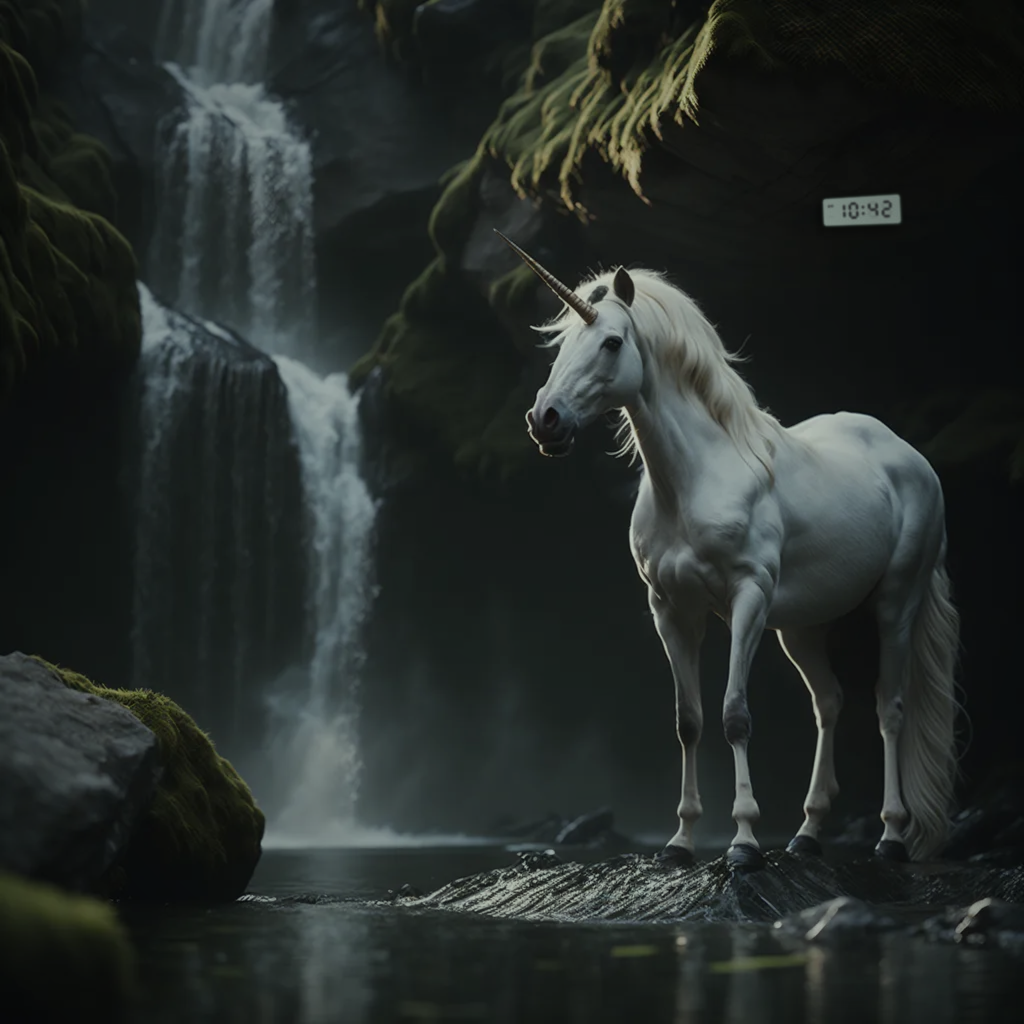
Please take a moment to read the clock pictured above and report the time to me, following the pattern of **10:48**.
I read **10:42**
